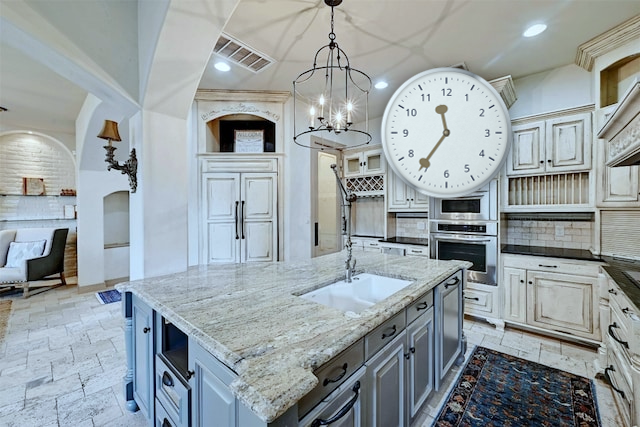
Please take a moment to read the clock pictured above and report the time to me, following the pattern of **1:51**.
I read **11:36**
